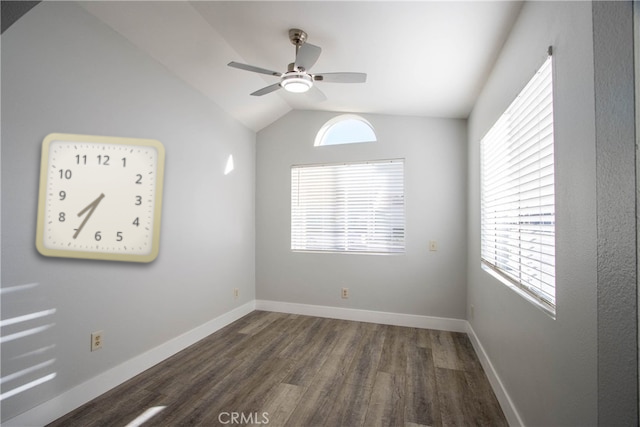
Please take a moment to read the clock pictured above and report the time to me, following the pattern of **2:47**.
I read **7:35**
